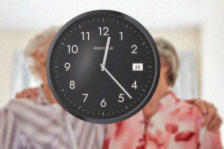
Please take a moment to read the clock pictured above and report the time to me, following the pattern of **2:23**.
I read **12:23**
